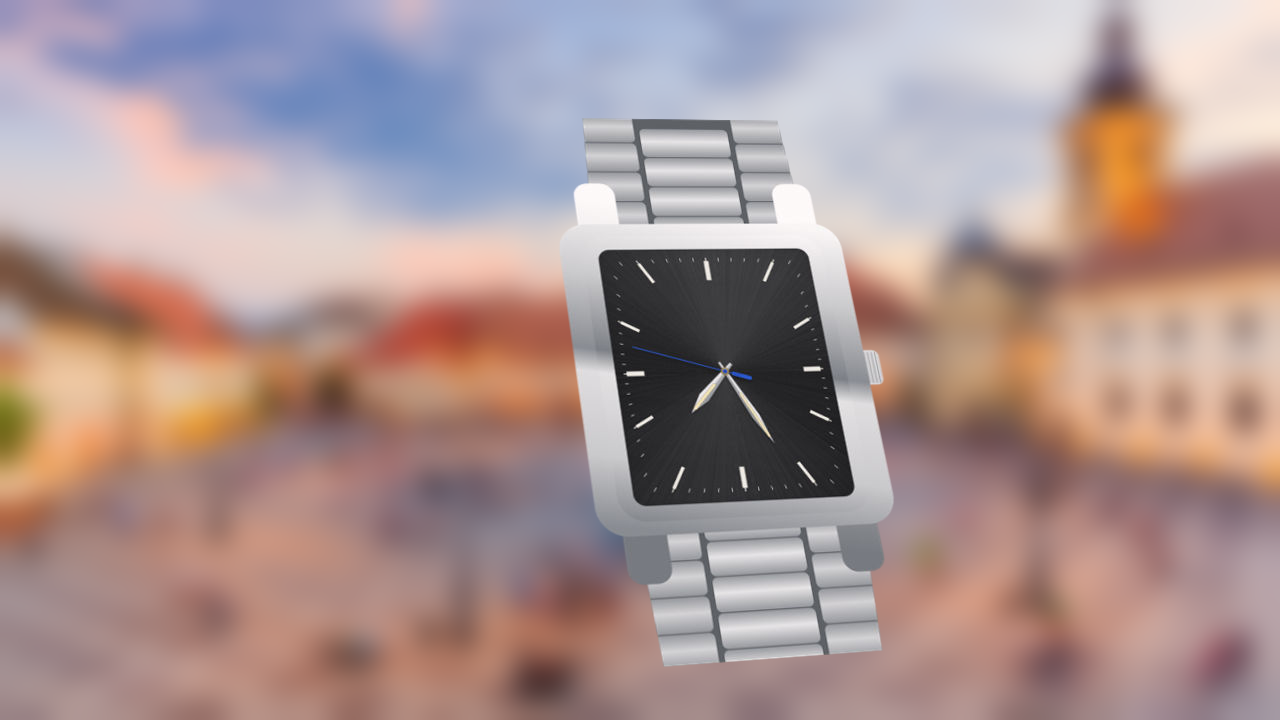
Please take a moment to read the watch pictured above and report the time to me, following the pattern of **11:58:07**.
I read **7:25:48**
